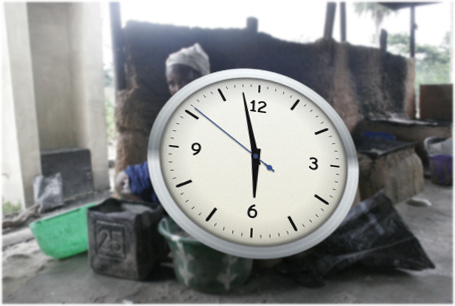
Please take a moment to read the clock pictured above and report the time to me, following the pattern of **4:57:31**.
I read **5:57:51**
